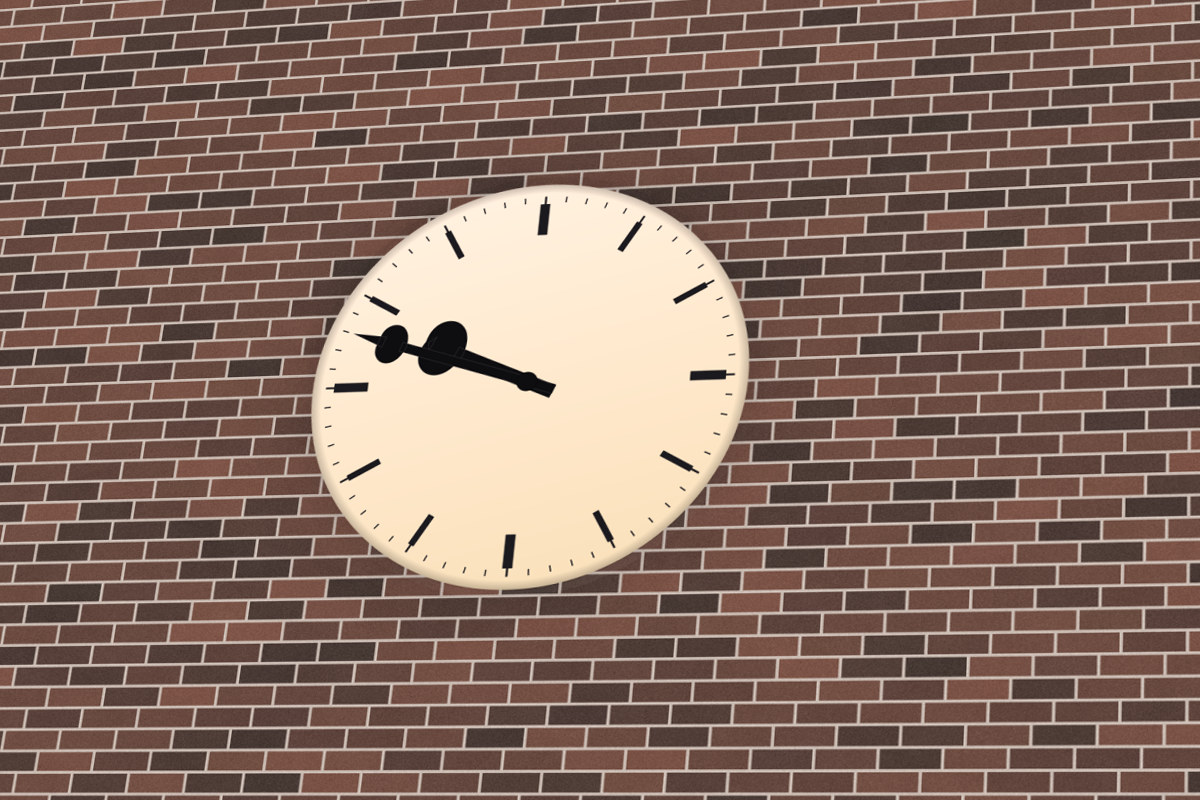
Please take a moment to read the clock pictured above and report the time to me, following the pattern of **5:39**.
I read **9:48**
